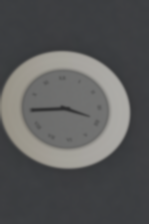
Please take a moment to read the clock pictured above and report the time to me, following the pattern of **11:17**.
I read **3:45**
